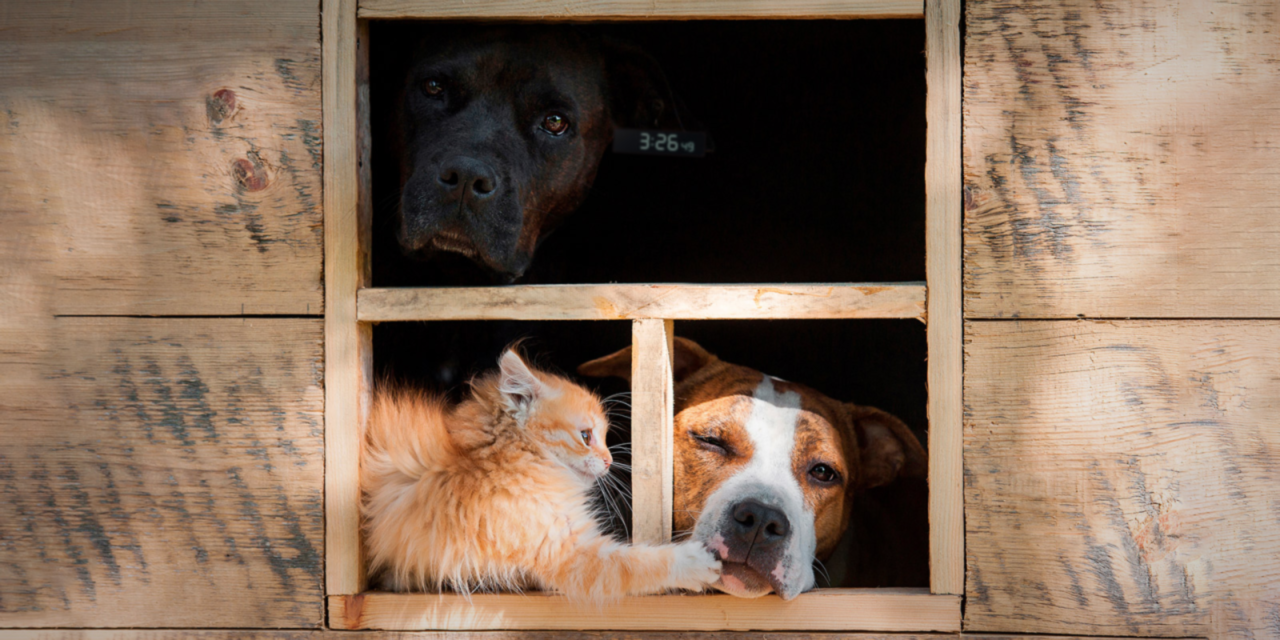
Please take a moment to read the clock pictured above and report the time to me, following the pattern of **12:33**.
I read **3:26**
